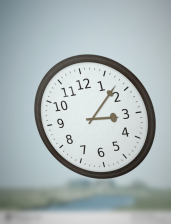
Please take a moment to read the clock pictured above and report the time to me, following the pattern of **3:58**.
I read **3:08**
